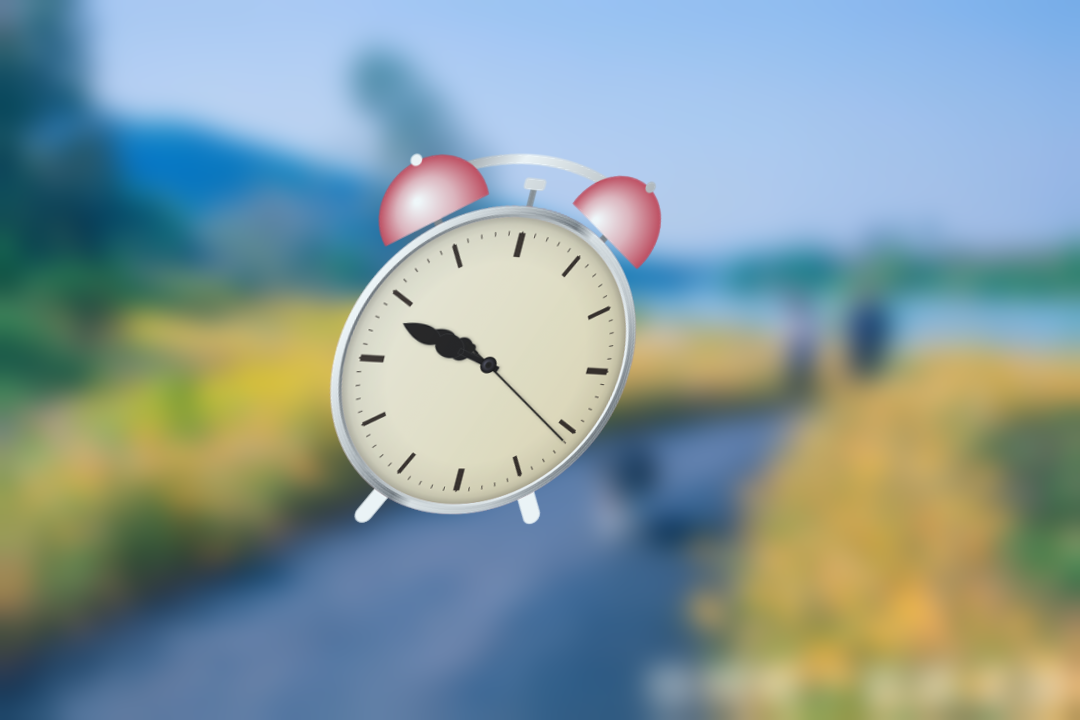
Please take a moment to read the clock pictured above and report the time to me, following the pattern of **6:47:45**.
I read **9:48:21**
